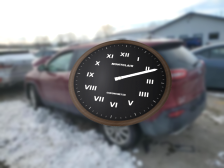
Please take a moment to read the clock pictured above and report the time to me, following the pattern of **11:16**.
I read **2:11**
